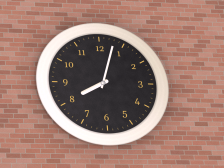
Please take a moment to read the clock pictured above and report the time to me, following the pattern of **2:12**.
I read **8:03**
